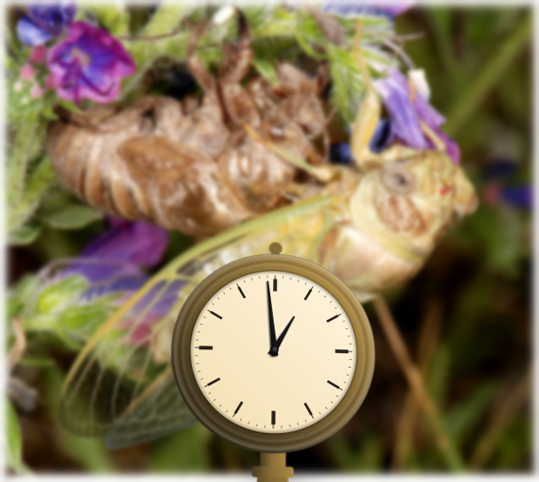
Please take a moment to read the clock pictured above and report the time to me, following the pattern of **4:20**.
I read **12:59**
